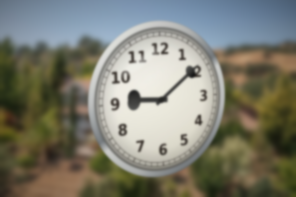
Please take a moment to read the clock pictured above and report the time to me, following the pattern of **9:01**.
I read **9:09**
